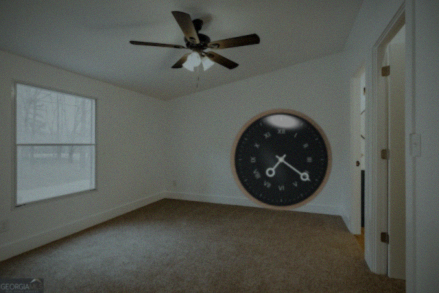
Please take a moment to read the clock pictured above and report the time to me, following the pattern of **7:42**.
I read **7:21**
